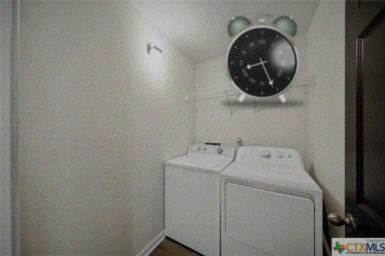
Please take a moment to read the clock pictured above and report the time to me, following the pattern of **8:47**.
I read **8:26**
